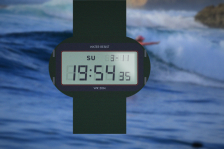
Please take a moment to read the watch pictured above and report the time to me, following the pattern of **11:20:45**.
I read **19:54:35**
